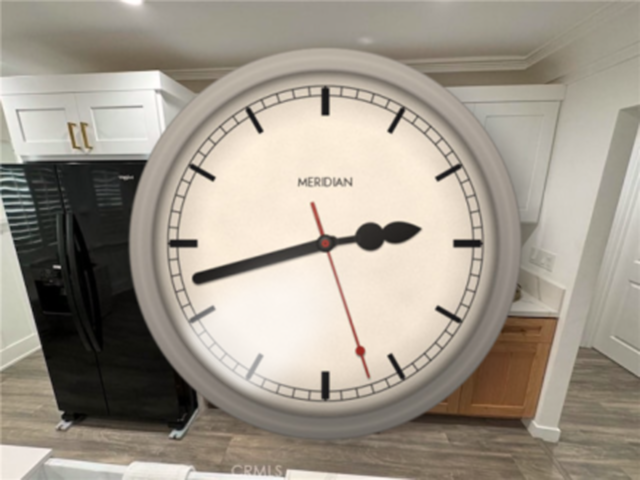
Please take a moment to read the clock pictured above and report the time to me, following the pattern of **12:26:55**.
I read **2:42:27**
